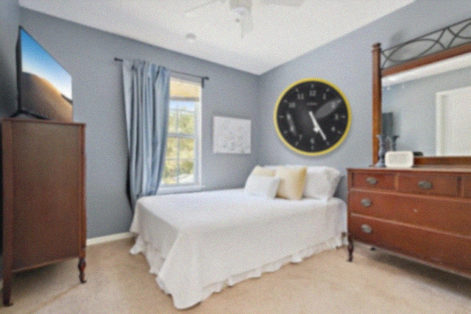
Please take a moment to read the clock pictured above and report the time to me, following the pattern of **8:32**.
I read **5:25**
